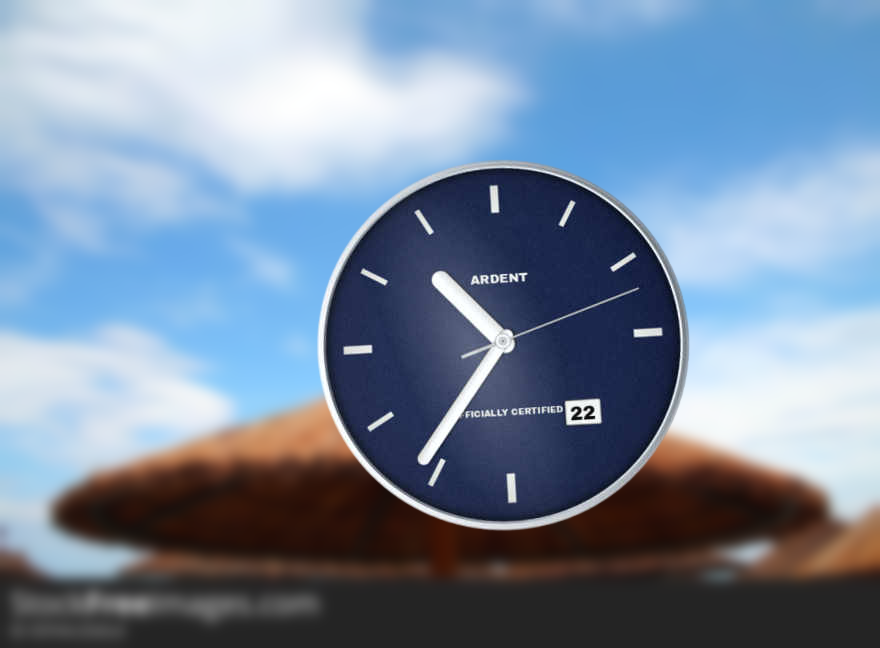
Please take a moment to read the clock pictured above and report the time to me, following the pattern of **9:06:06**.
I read **10:36:12**
